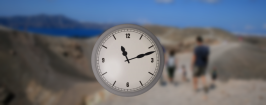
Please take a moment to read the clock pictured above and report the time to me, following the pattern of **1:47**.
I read **11:12**
